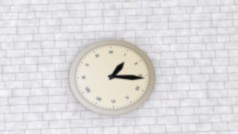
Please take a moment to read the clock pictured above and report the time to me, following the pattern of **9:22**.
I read **1:16**
